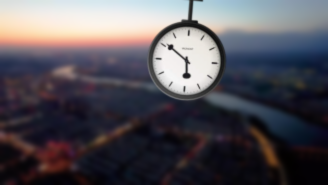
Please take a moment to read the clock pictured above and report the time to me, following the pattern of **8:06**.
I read **5:51**
